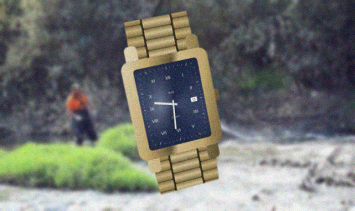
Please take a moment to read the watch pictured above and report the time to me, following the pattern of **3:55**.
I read **9:31**
